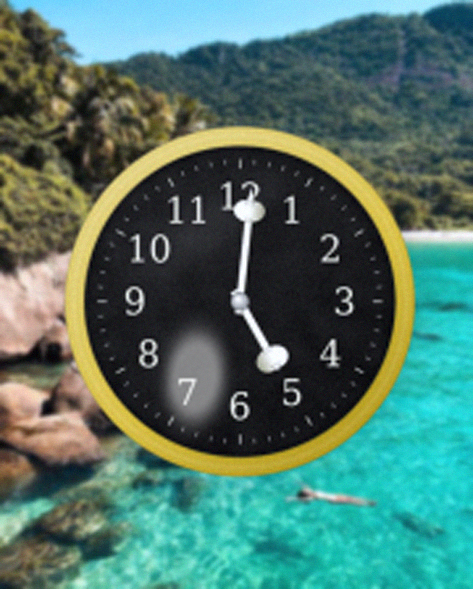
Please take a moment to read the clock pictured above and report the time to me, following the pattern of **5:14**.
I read **5:01**
